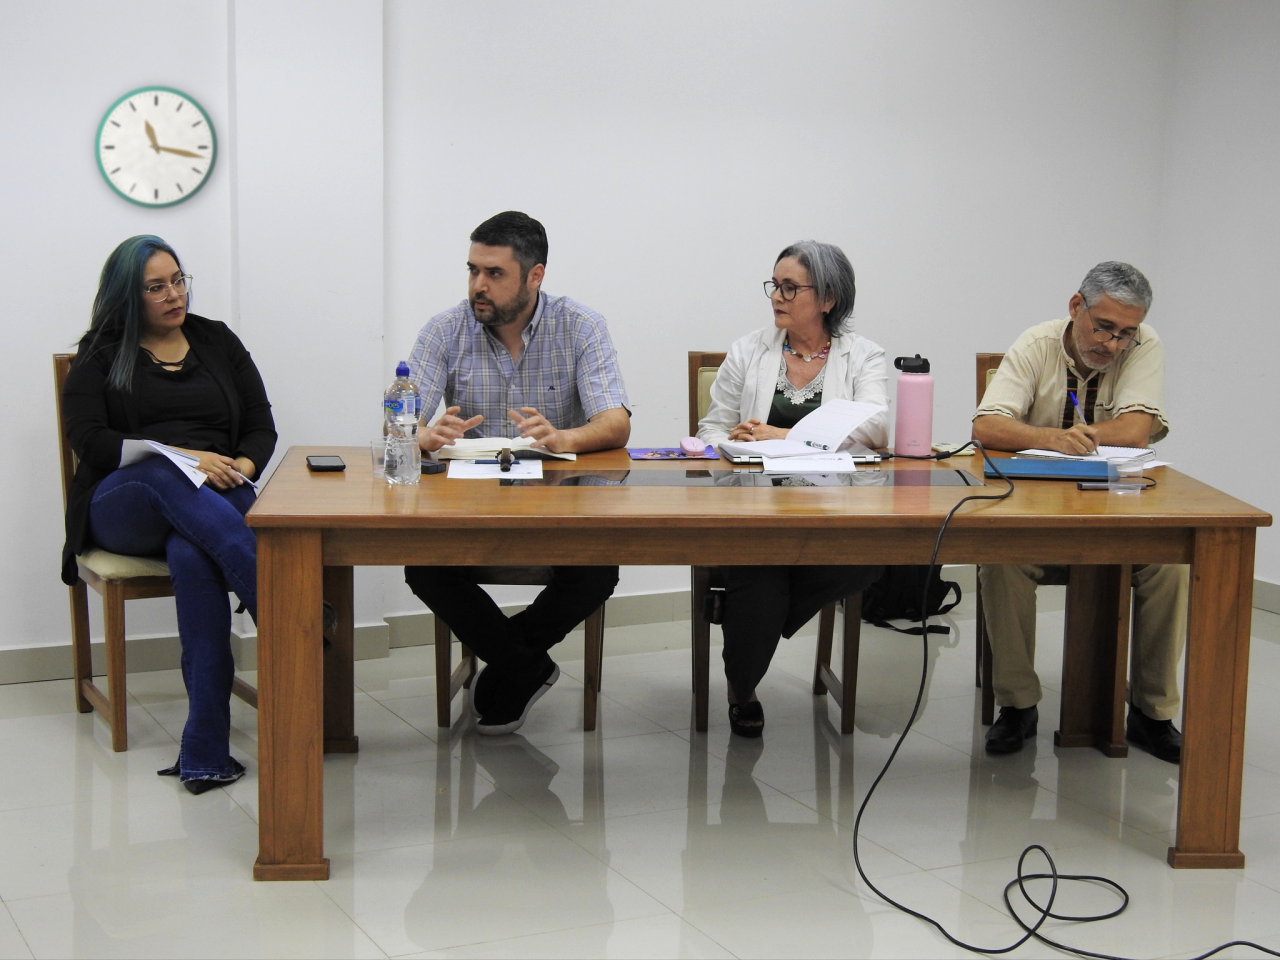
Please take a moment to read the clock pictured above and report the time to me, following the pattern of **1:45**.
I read **11:17**
